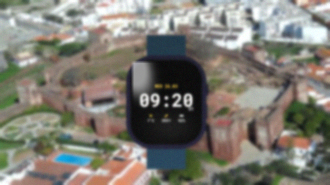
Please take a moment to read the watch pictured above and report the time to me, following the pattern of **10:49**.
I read **9:20**
